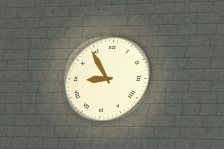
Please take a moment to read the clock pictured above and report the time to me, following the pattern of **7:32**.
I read **8:54**
